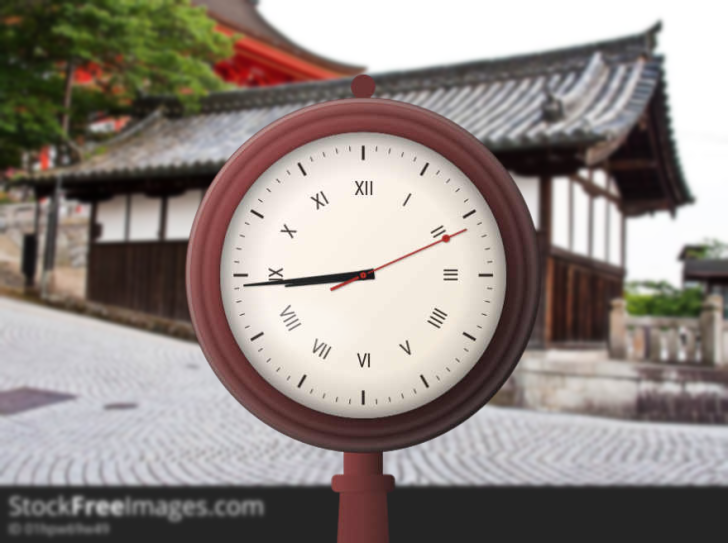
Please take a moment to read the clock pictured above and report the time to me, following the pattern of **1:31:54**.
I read **8:44:11**
